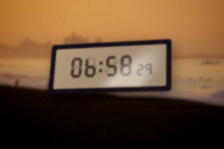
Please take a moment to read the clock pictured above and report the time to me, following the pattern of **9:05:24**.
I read **6:58:29**
